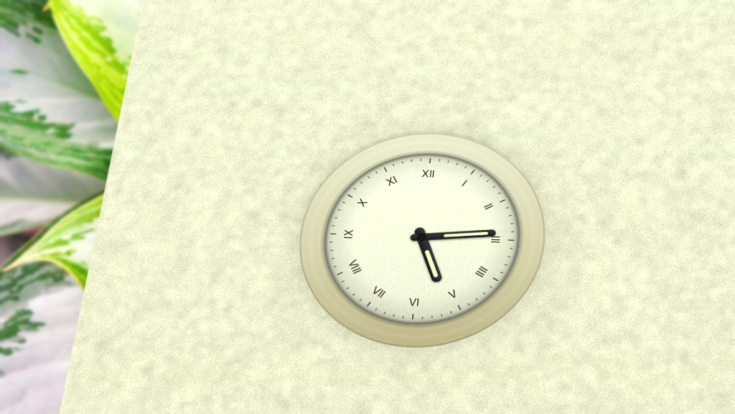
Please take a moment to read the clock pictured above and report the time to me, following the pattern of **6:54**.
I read **5:14**
